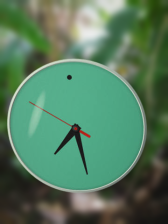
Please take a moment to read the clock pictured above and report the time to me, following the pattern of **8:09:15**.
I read **7:28:51**
